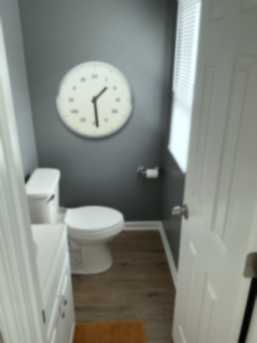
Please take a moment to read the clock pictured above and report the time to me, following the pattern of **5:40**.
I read **1:29**
